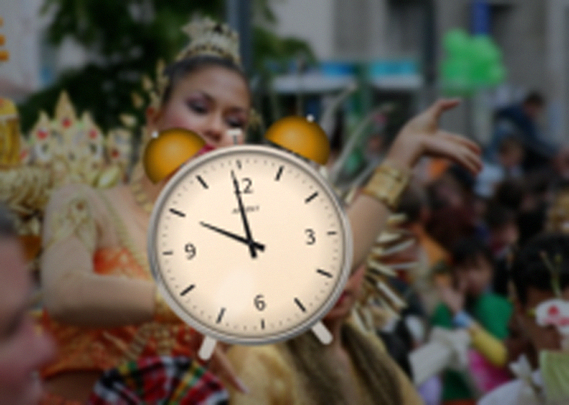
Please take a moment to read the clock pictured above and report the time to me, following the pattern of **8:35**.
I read **9:59**
